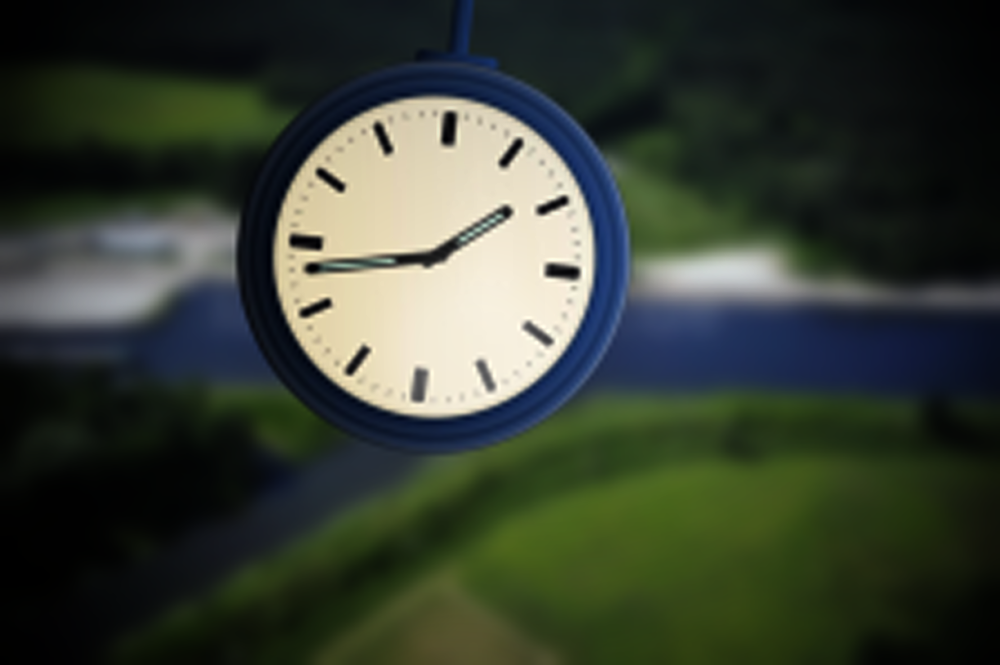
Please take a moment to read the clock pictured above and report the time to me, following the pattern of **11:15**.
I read **1:43**
